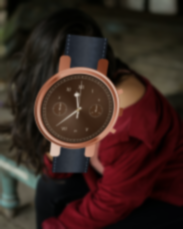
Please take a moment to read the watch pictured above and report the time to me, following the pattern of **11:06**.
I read **11:38**
